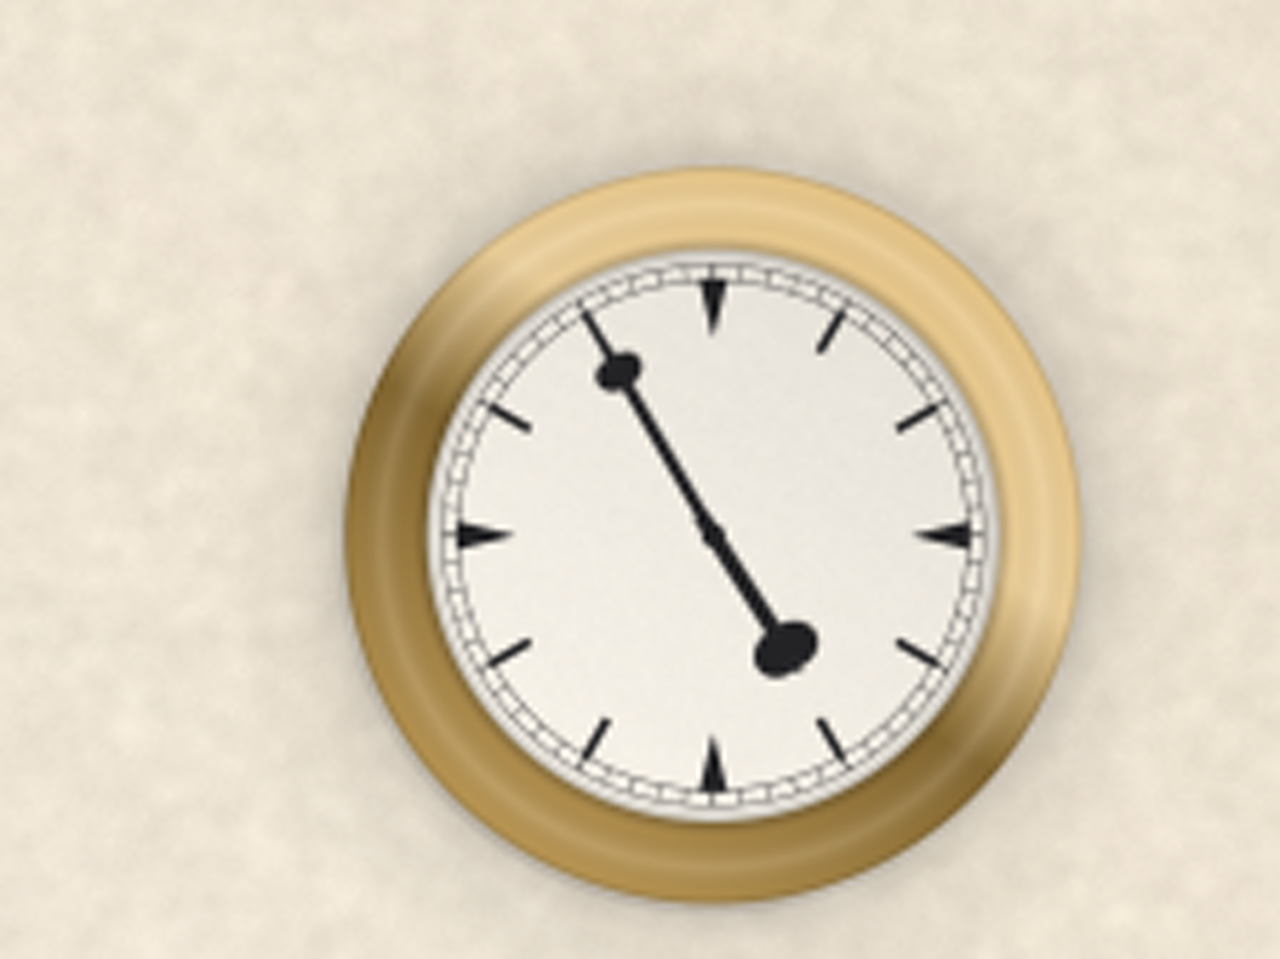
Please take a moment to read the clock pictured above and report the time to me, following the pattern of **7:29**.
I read **4:55**
